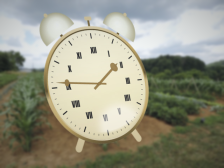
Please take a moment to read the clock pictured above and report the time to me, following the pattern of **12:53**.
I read **1:46**
